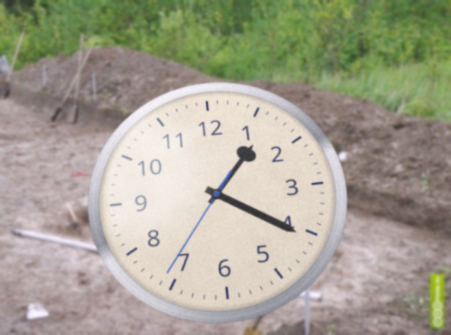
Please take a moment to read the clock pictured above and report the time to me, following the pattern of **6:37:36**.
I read **1:20:36**
